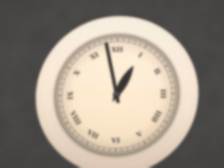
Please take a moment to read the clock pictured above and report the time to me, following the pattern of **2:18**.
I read **12:58**
